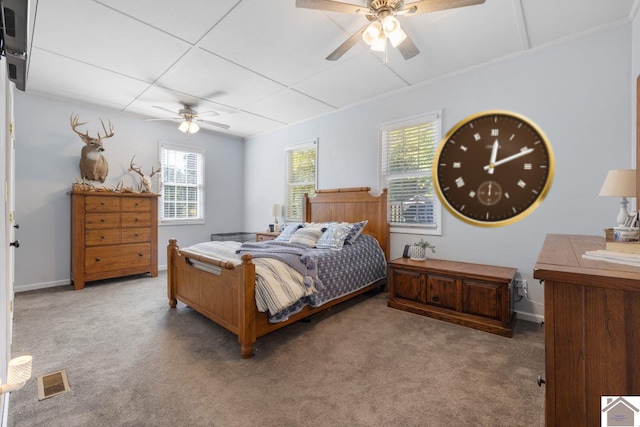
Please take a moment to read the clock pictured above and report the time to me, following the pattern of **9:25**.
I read **12:11**
